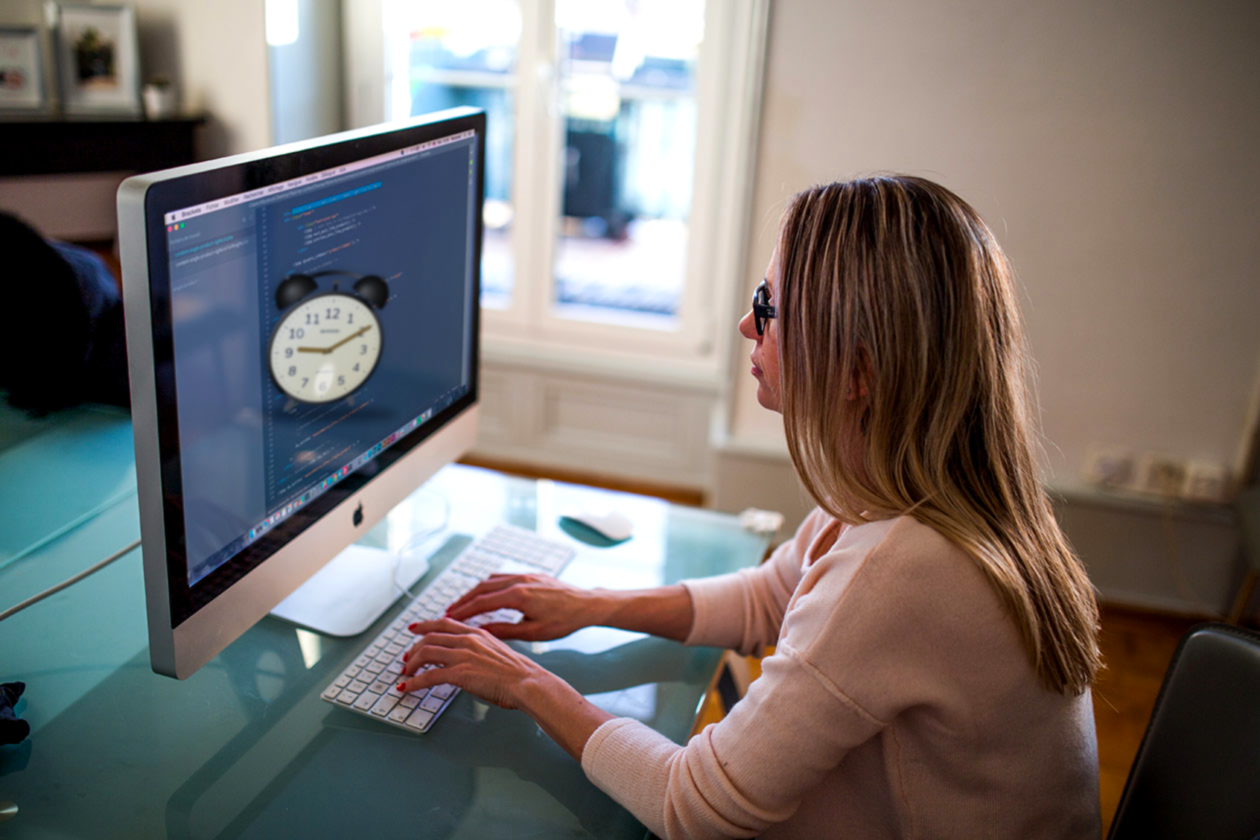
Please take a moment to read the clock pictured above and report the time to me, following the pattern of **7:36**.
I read **9:10**
